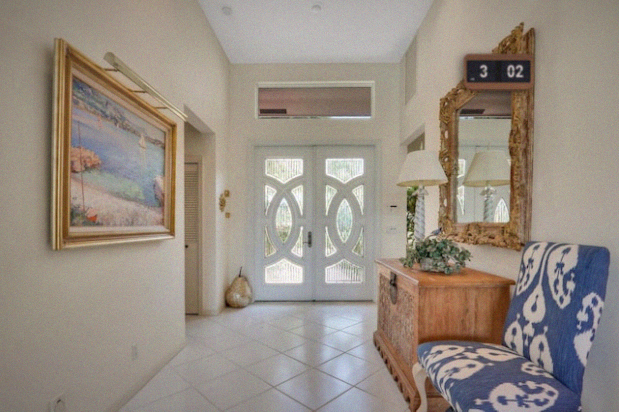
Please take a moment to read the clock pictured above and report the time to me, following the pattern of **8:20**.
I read **3:02**
